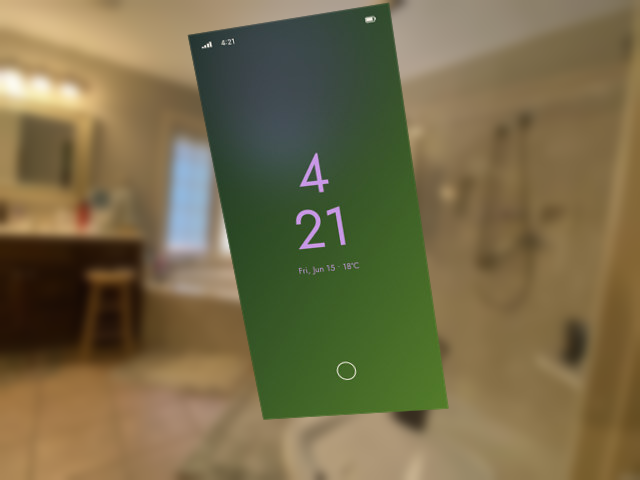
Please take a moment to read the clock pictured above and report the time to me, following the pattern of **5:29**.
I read **4:21**
